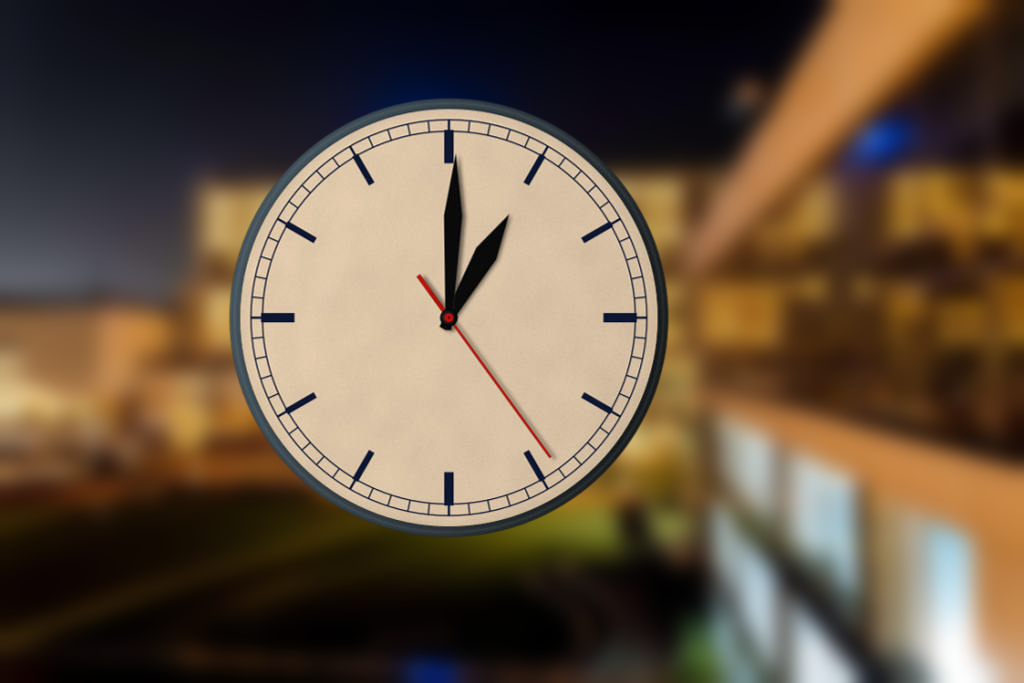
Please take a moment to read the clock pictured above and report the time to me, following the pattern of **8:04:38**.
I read **1:00:24**
